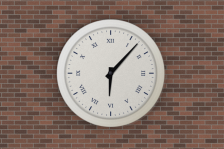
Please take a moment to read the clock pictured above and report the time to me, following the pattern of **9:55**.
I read **6:07**
